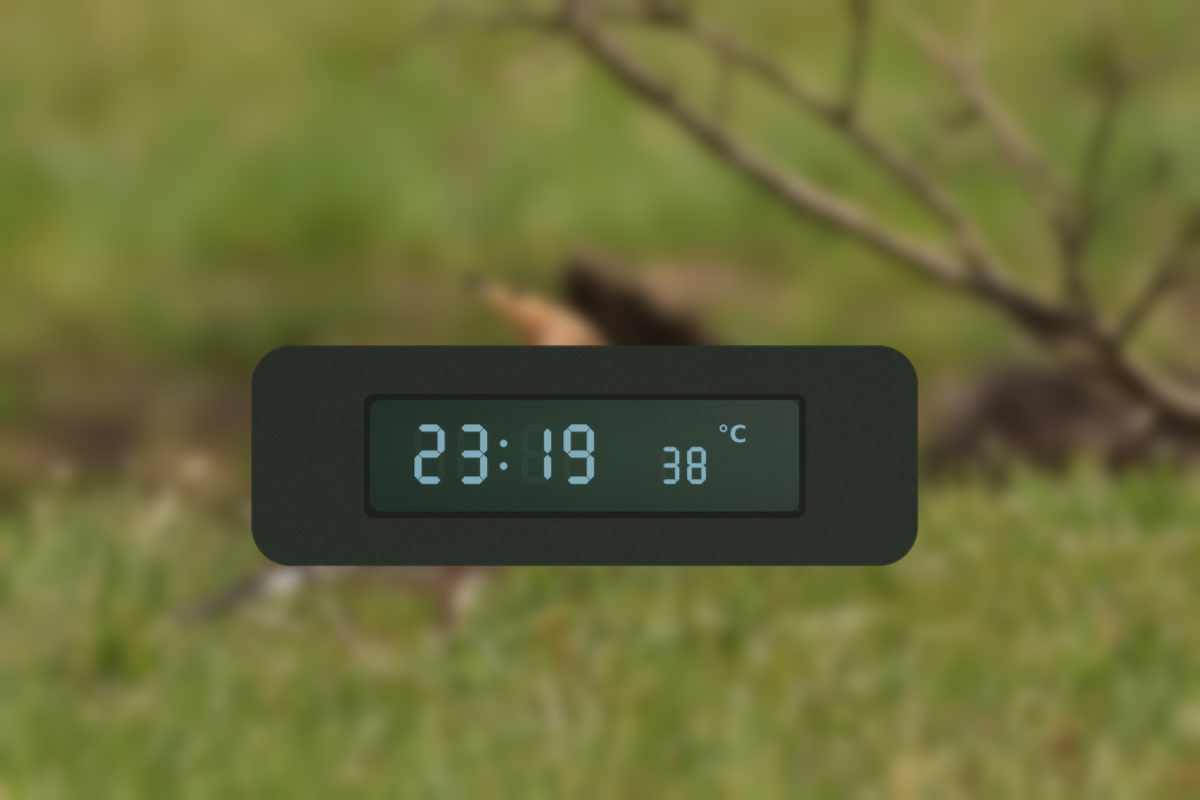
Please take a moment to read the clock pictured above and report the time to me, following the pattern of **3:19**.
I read **23:19**
